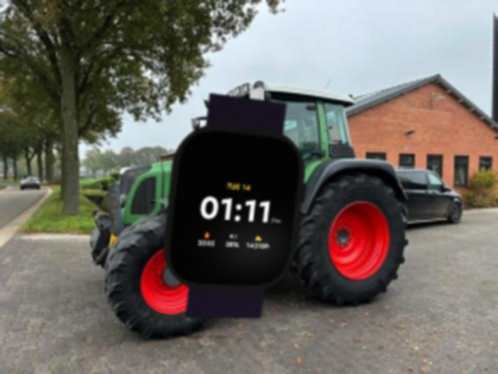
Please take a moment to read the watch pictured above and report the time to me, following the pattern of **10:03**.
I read **1:11**
